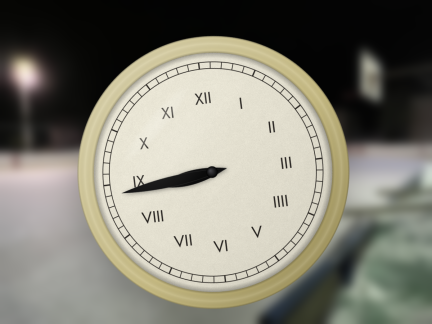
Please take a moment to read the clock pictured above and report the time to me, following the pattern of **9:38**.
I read **8:44**
